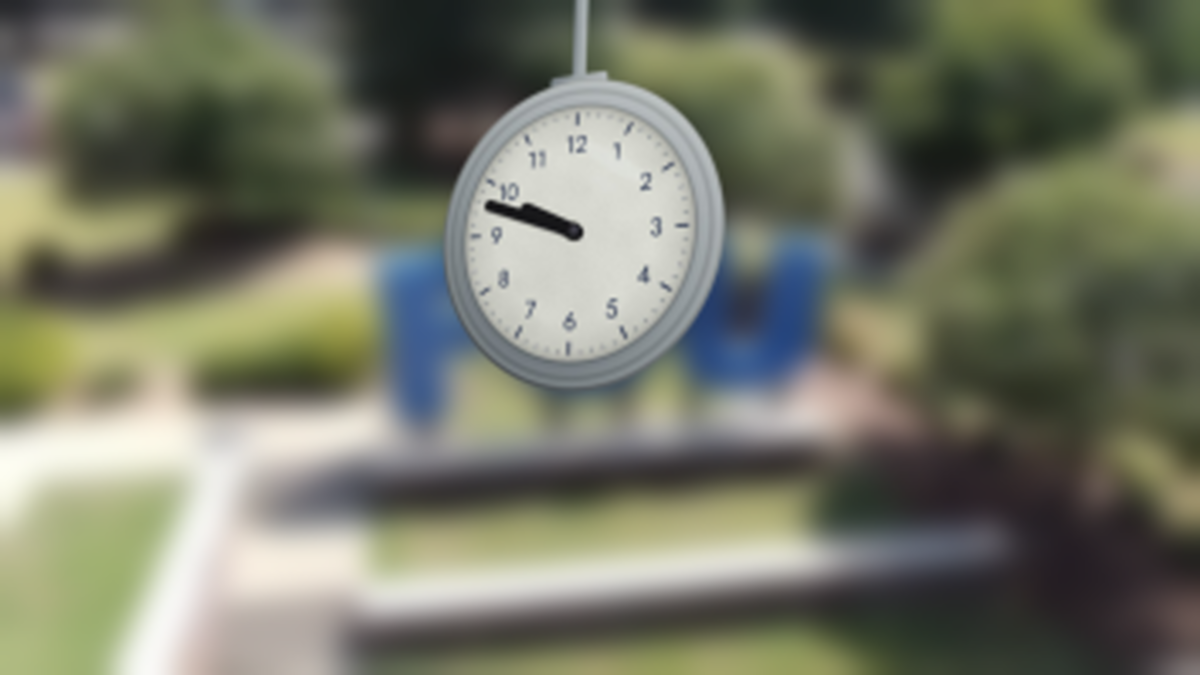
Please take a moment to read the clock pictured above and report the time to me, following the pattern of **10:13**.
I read **9:48**
